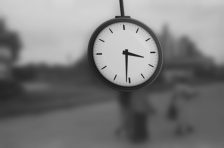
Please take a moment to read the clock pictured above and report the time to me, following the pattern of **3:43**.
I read **3:31**
